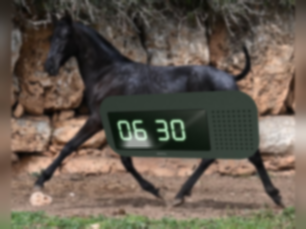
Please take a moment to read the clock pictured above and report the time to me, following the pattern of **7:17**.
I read **6:30**
